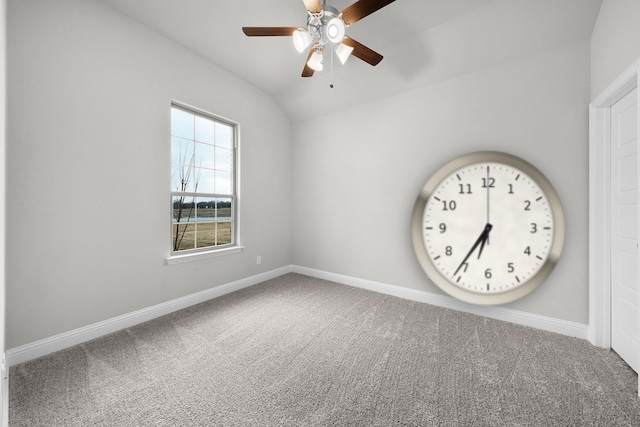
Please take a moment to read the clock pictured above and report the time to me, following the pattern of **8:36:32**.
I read **6:36:00**
